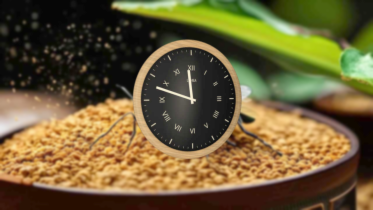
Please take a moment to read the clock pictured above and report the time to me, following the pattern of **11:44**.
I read **11:48**
